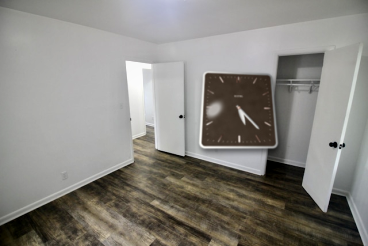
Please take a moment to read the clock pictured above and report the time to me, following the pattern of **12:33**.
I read **5:23**
